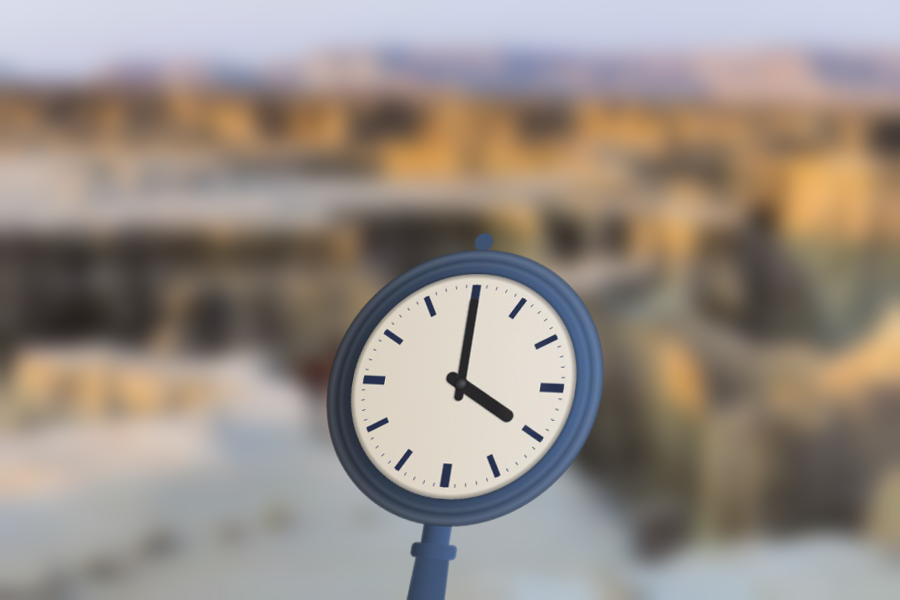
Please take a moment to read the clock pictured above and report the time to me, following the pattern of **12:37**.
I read **4:00**
